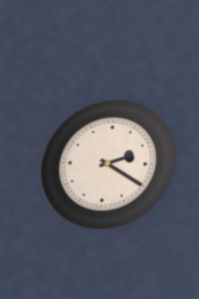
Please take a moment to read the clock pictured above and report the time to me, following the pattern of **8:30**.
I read **2:20**
